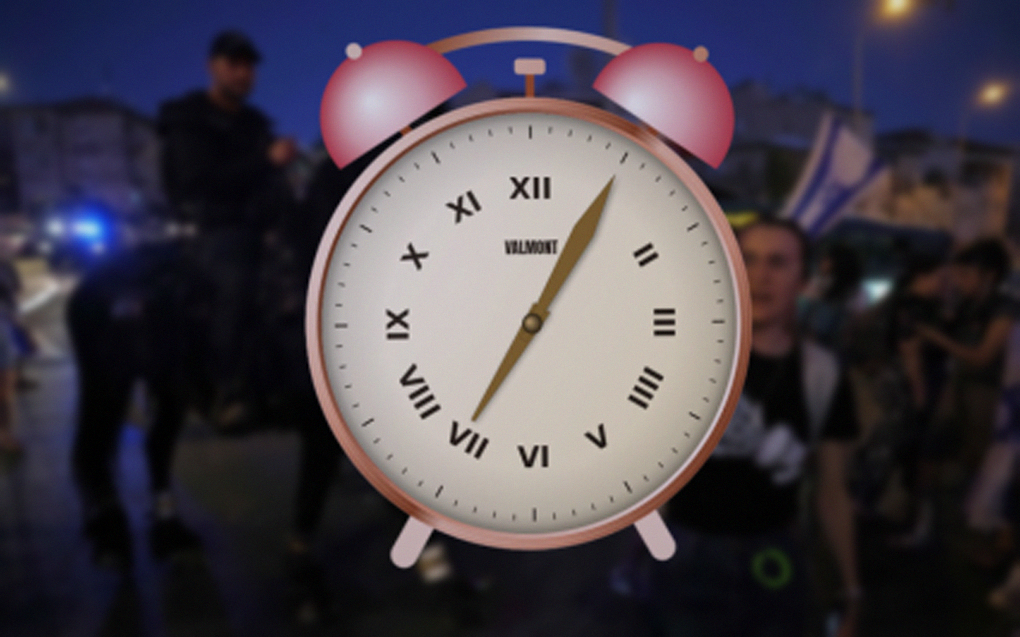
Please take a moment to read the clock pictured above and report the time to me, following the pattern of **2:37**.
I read **7:05**
